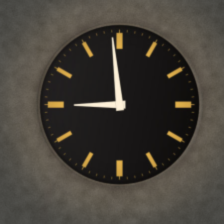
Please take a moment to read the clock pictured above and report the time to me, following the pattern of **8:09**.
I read **8:59**
